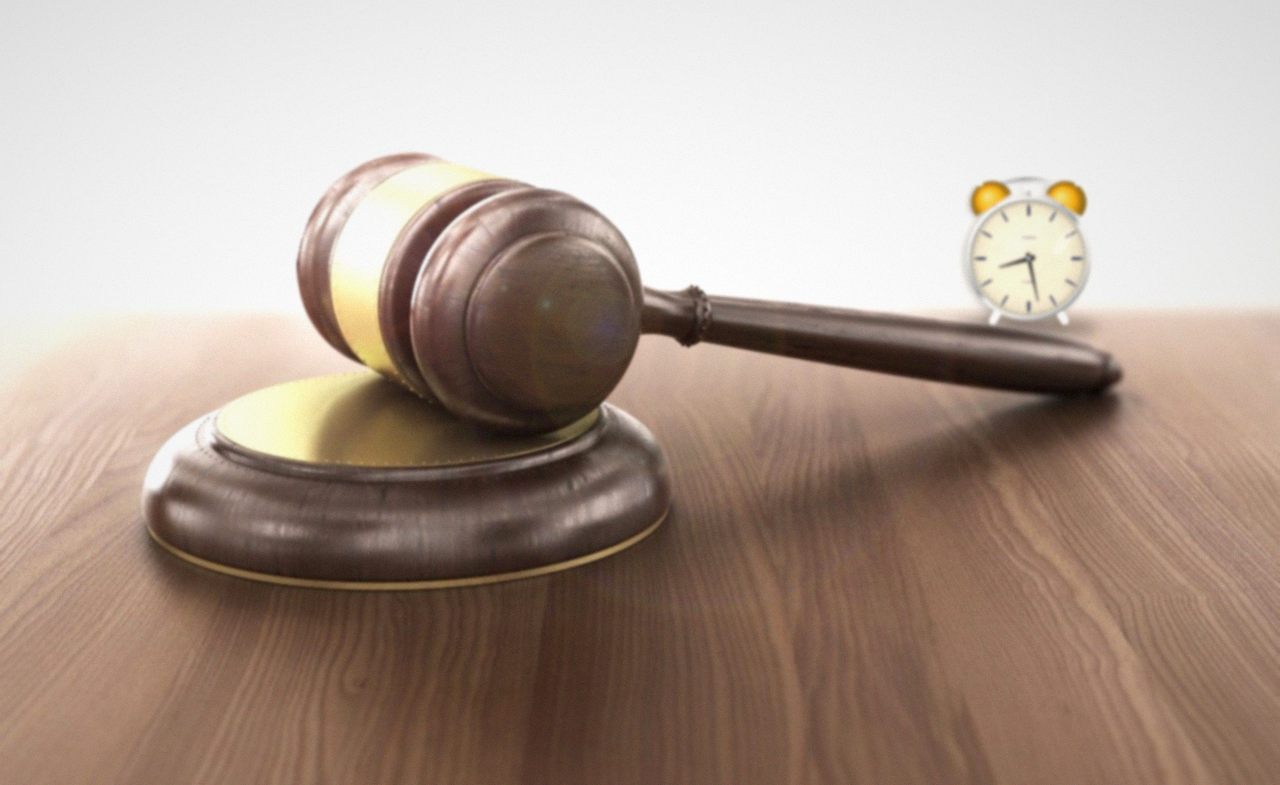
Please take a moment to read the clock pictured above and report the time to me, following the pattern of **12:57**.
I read **8:28**
